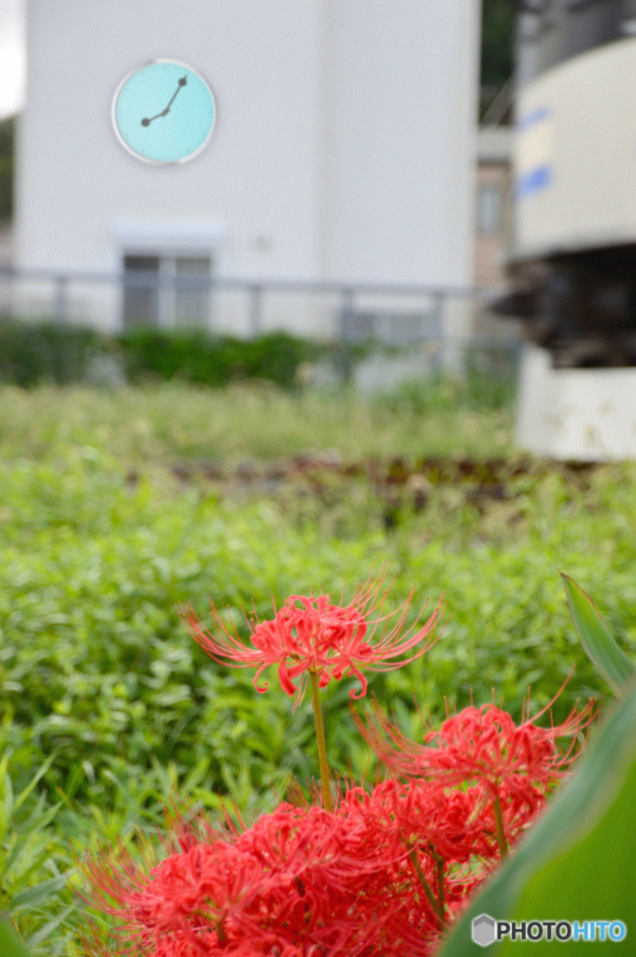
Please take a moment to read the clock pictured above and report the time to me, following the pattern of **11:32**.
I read **8:05**
